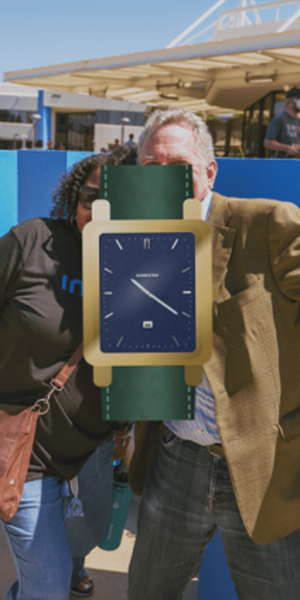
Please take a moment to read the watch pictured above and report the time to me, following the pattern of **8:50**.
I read **10:21**
